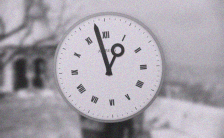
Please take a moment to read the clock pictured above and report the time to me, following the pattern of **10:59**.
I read **12:58**
